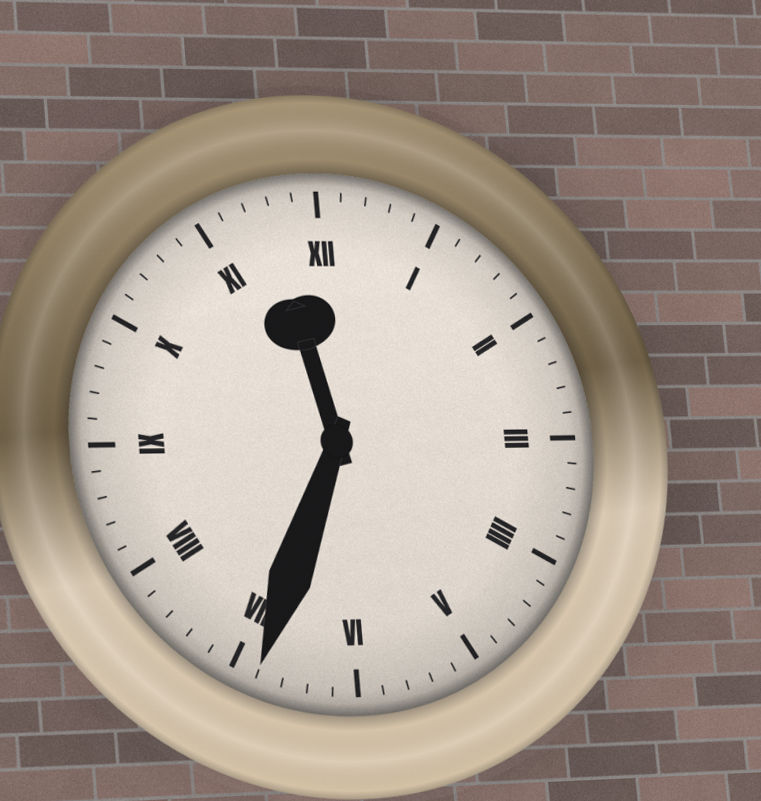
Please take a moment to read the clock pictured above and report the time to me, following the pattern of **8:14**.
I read **11:34**
